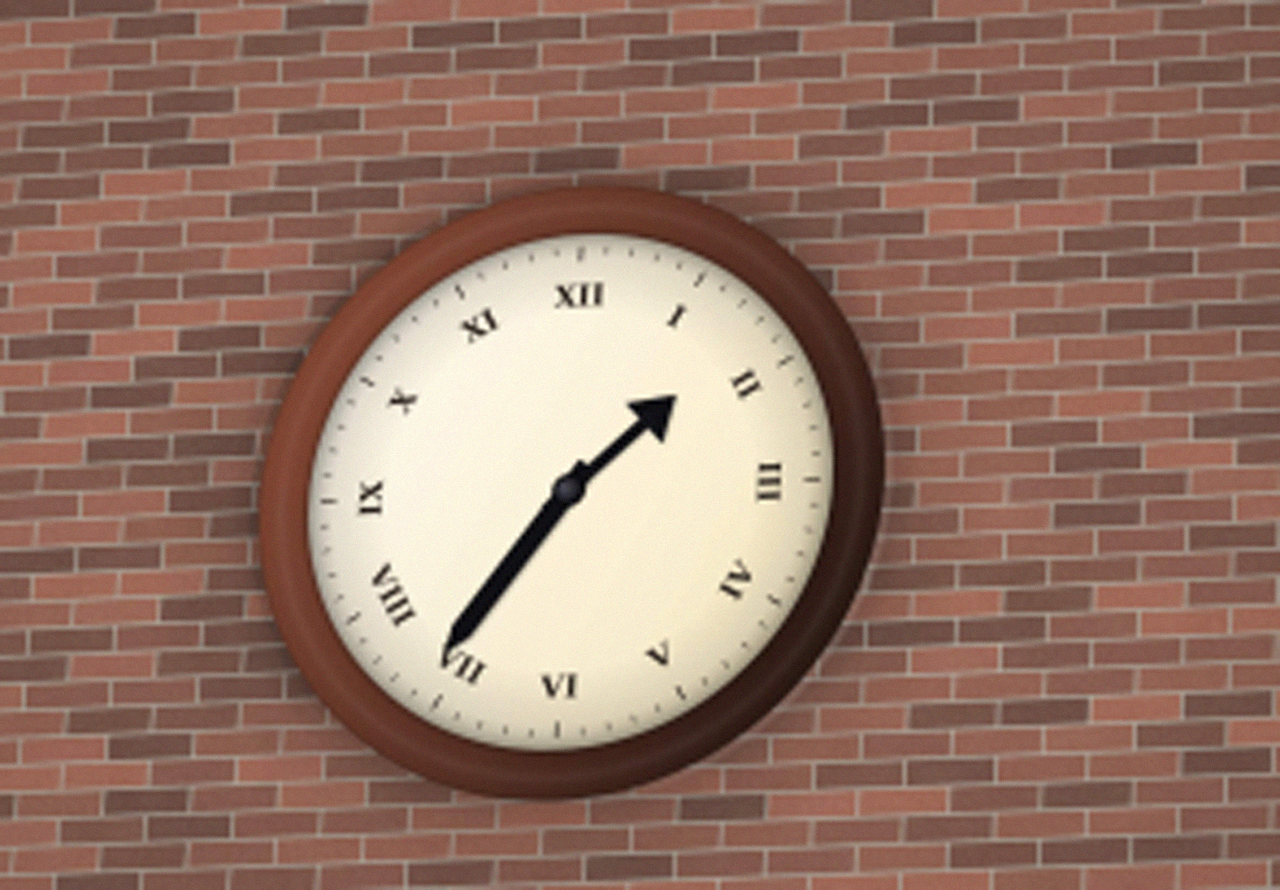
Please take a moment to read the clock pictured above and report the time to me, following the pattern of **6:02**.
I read **1:36**
